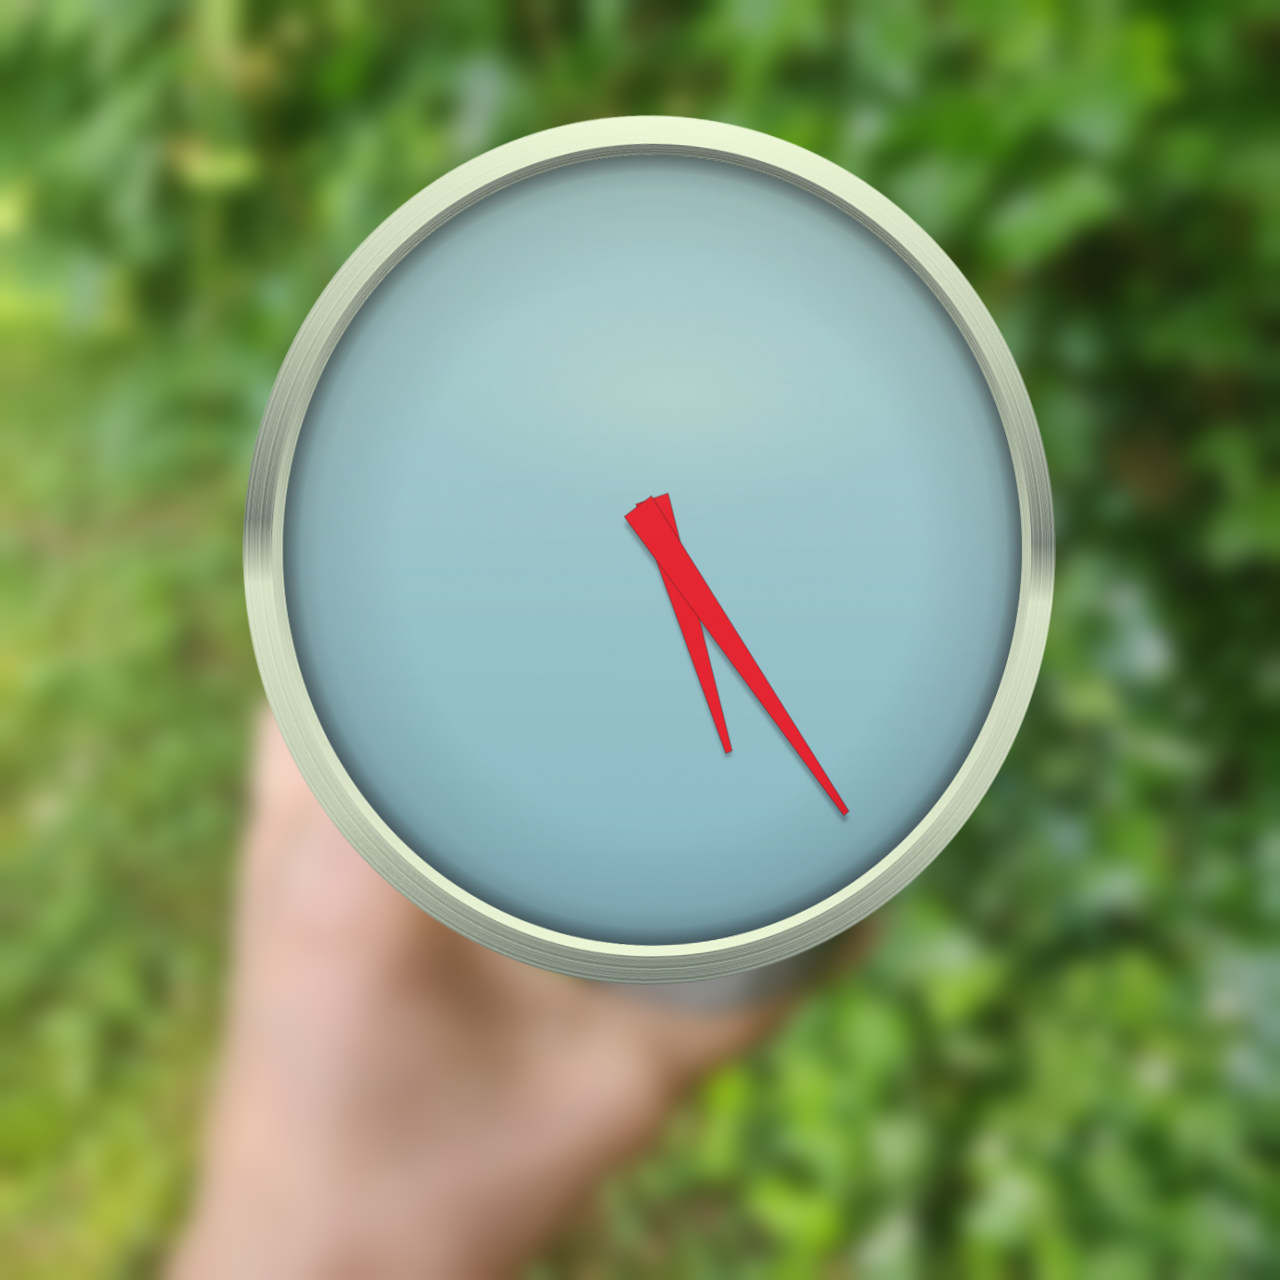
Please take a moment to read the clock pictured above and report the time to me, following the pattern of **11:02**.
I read **5:24**
